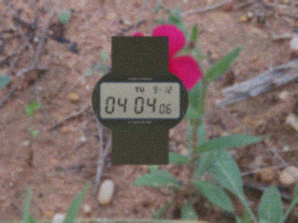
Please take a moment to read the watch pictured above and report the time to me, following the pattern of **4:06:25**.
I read **4:04:06**
